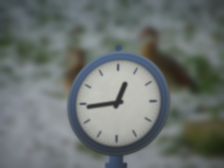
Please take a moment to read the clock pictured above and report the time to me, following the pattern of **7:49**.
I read **12:44**
